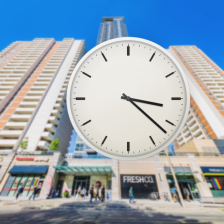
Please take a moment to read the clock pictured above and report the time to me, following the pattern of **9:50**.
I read **3:22**
